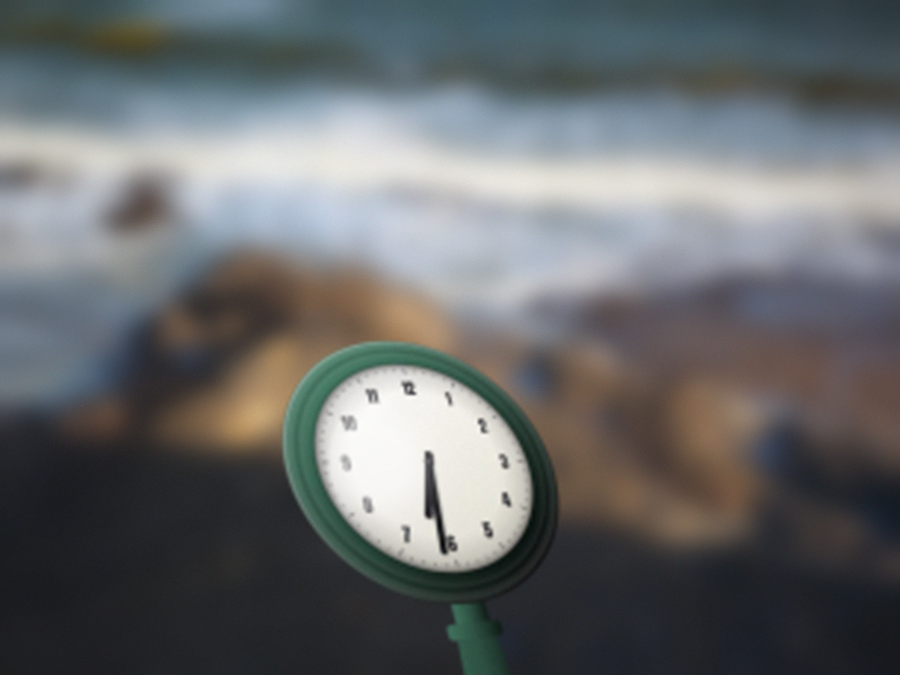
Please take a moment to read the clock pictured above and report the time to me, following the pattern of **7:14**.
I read **6:31**
